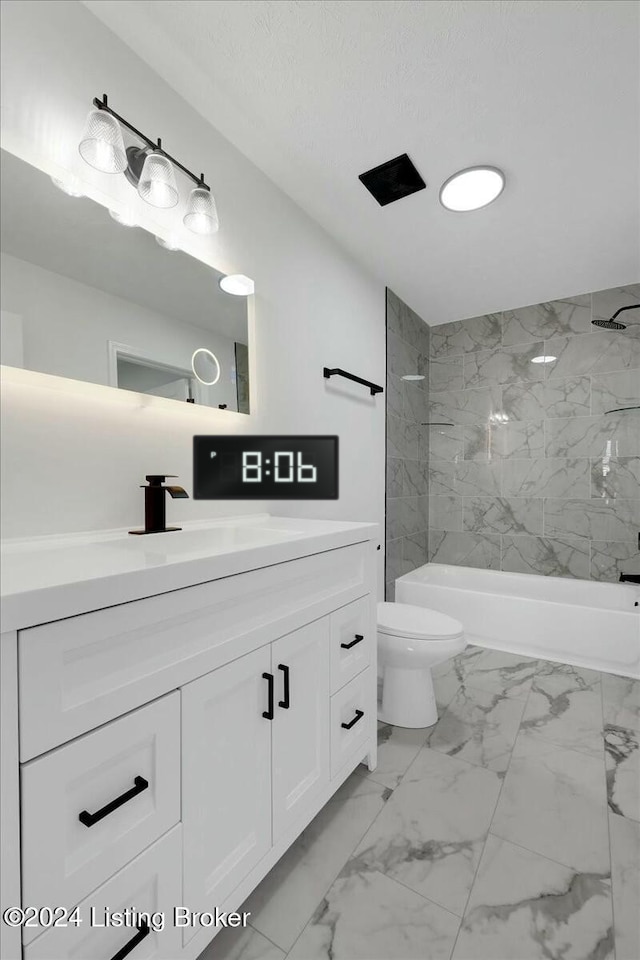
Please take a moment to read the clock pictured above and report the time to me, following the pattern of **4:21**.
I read **8:06**
